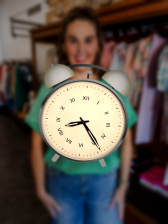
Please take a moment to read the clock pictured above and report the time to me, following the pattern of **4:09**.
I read **8:24**
